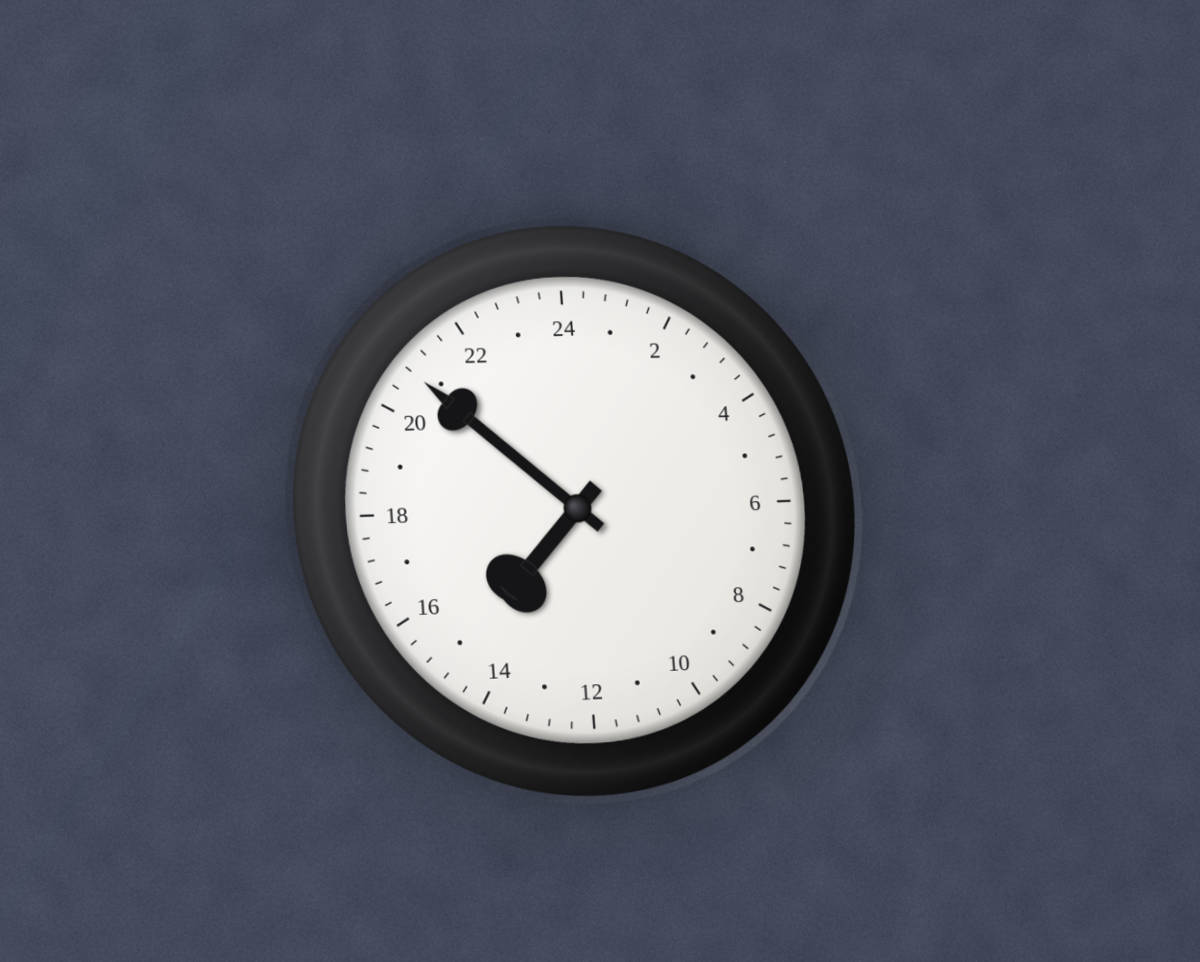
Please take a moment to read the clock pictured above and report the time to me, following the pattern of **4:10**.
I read **14:52**
